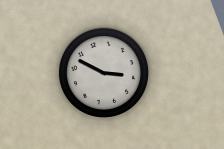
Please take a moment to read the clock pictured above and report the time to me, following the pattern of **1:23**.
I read **3:53**
